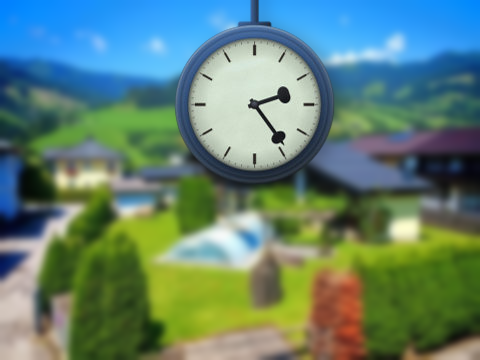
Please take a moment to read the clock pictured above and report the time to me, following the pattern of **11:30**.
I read **2:24**
